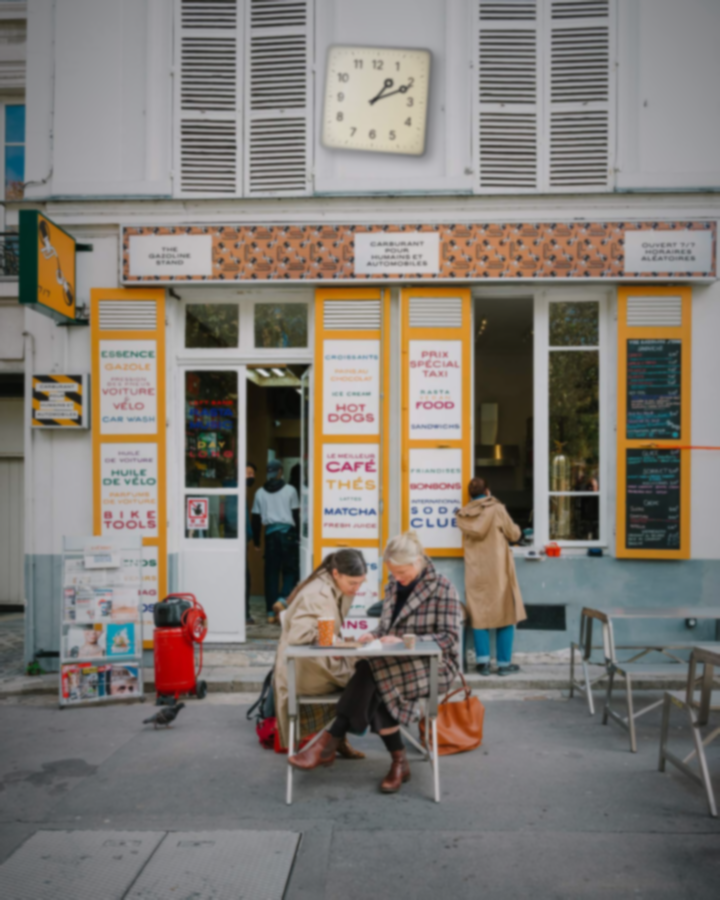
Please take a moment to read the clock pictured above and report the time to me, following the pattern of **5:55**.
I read **1:11**
